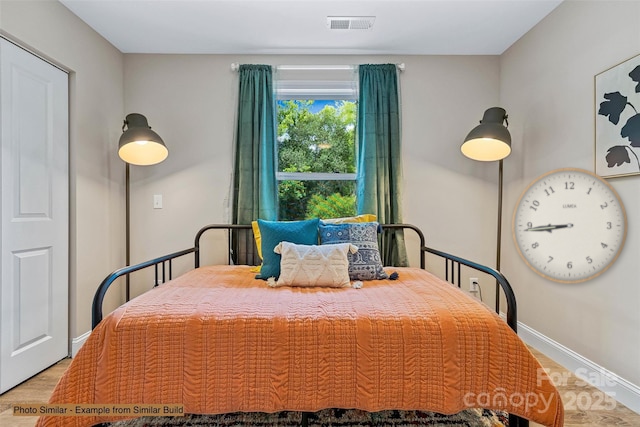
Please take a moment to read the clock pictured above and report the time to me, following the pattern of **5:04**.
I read **8:44**
